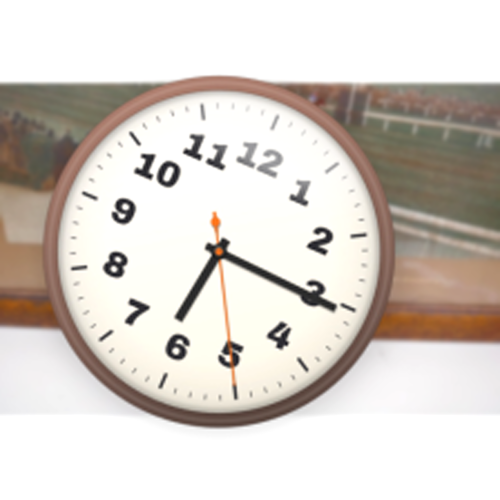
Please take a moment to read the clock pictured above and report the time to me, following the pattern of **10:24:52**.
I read **6:15:25**
